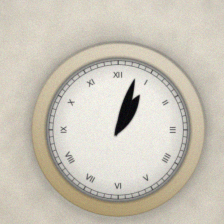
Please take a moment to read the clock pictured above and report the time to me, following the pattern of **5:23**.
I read **1:03**
